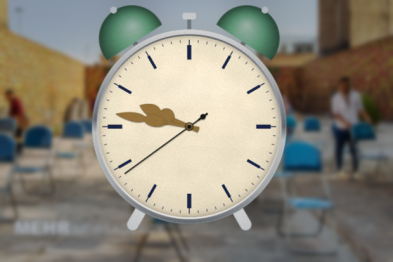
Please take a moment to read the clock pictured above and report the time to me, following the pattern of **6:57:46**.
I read **9:46:39**
